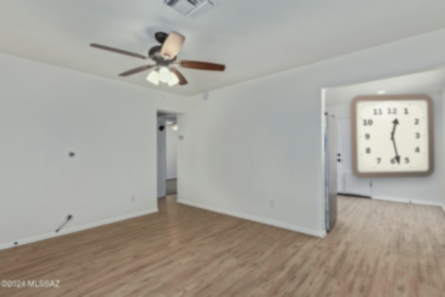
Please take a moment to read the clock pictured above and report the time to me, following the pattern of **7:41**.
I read **12:28**
